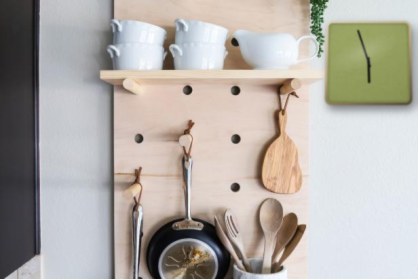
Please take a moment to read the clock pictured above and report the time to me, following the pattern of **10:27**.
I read **5:57**
